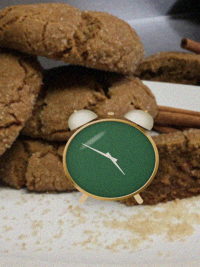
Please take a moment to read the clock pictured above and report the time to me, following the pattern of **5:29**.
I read **4:50**
